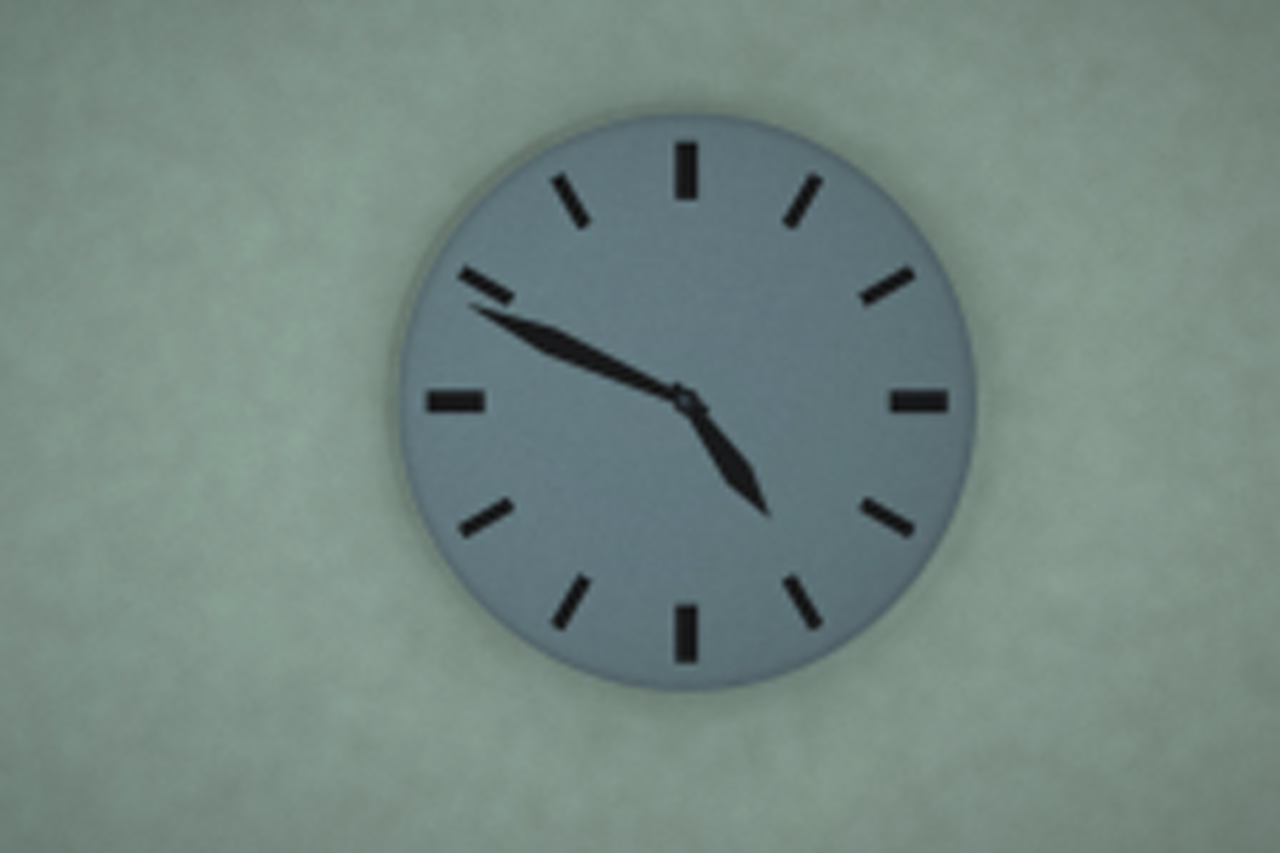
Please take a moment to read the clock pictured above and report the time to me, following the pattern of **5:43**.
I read **4:49**
